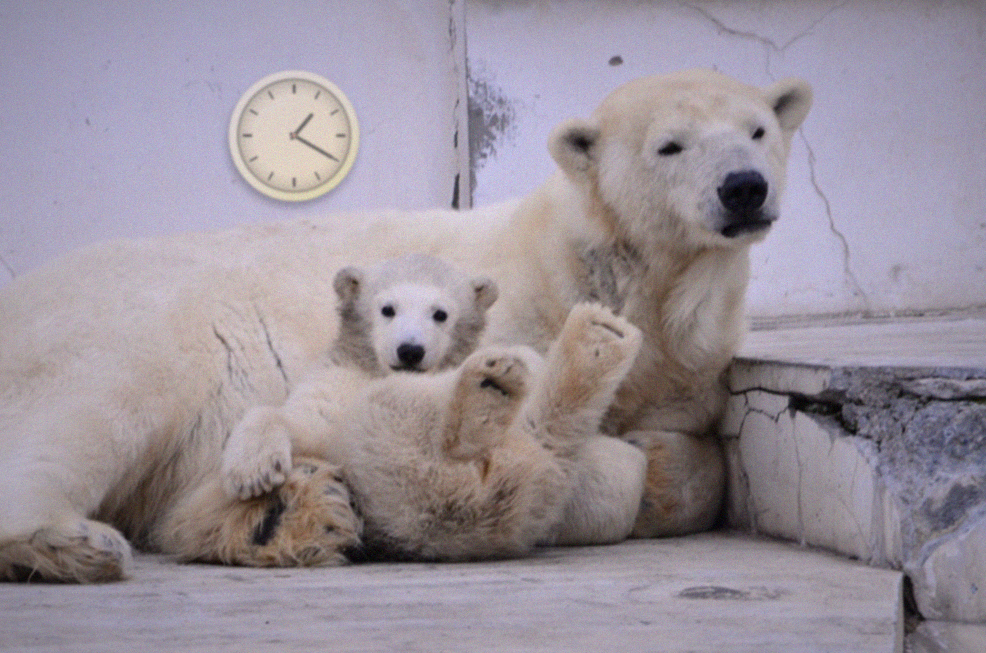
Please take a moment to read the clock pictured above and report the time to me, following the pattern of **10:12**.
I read **1:20**
